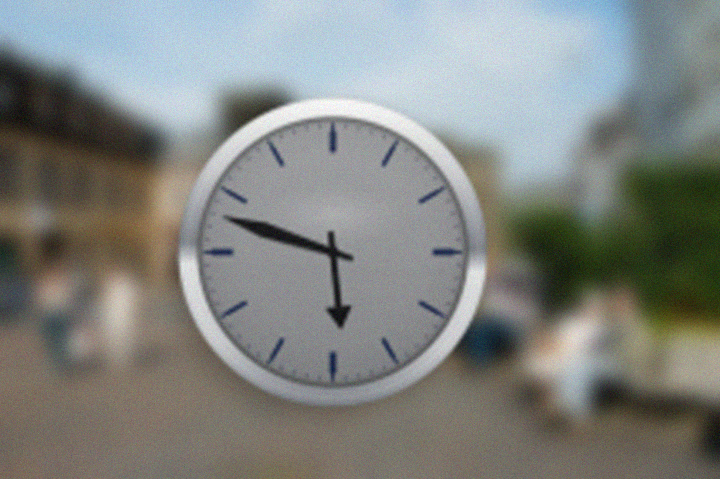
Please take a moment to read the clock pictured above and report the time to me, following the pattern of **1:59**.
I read **5:48**
